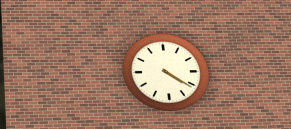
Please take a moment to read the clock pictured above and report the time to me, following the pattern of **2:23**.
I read **4:21**
